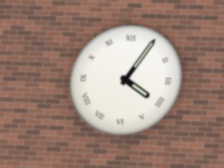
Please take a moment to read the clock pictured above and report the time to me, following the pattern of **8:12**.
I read **4:05**
